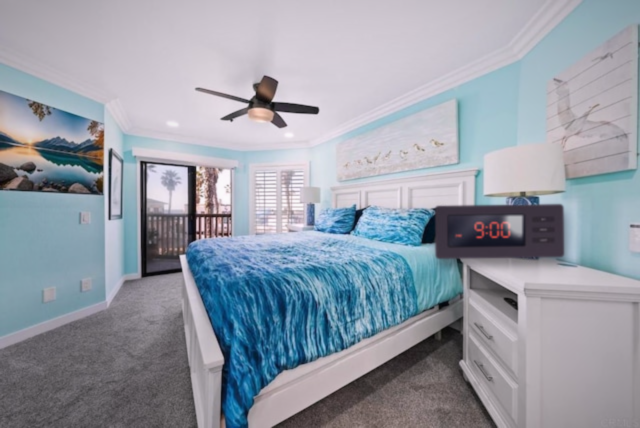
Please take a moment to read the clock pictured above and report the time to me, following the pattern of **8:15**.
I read **9:00**
